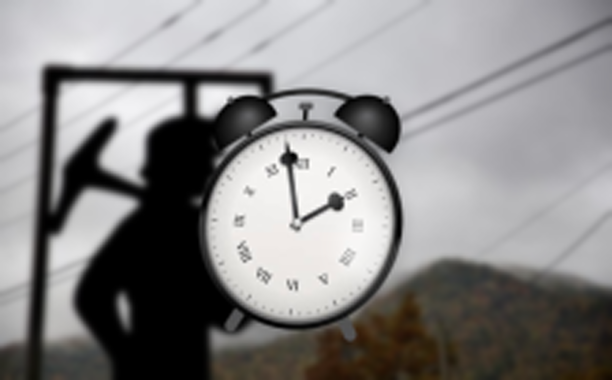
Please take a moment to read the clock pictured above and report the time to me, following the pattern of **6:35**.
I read **1:58**
